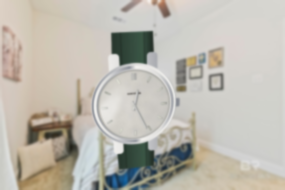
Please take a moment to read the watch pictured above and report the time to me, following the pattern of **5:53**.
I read **12:26**
